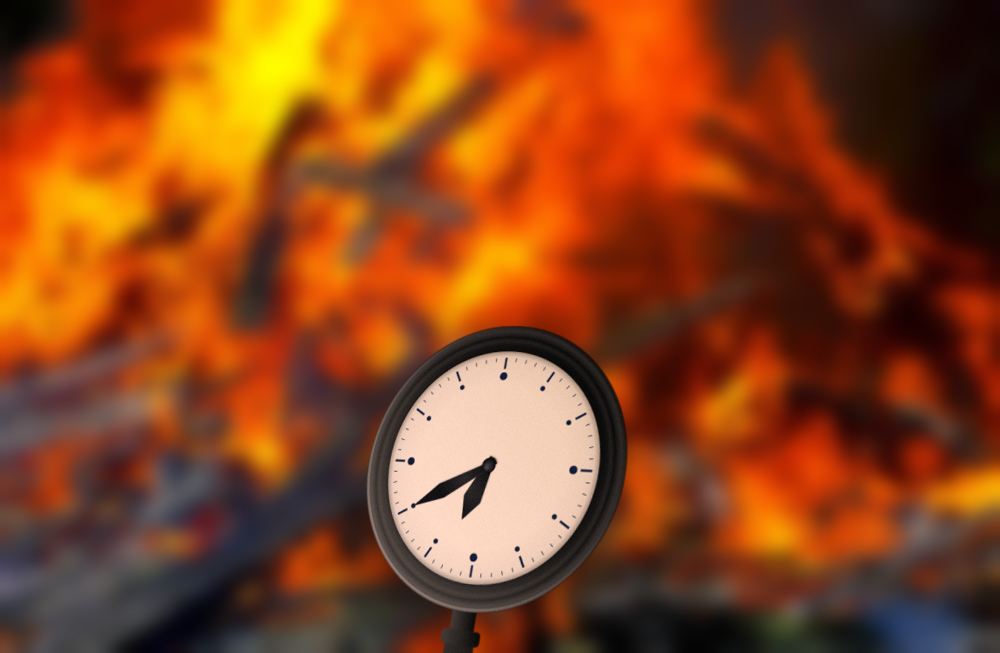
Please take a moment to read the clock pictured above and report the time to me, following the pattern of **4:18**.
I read **6:40**
